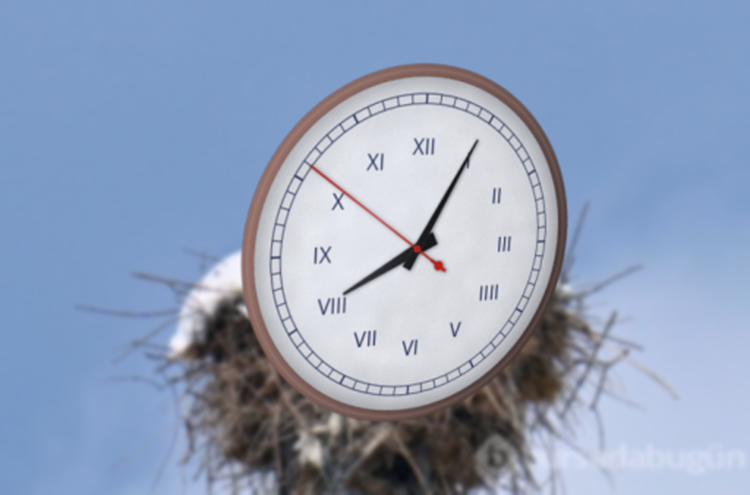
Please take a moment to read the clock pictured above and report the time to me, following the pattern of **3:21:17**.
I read **8:04:51**
